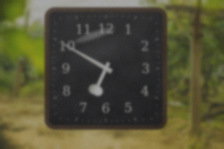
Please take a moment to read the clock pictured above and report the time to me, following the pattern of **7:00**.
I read **6:50**
